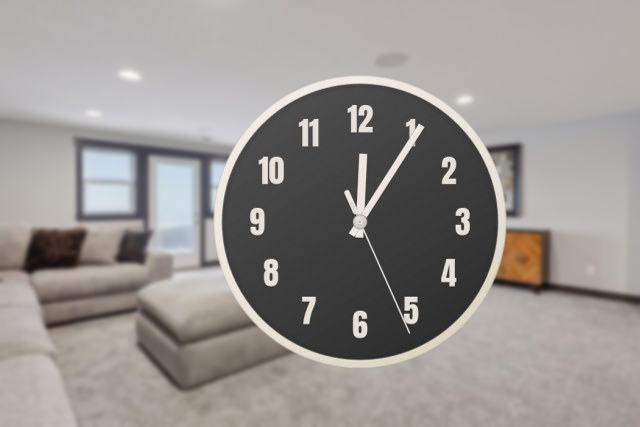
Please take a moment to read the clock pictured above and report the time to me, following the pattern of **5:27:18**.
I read **12:05:26**
